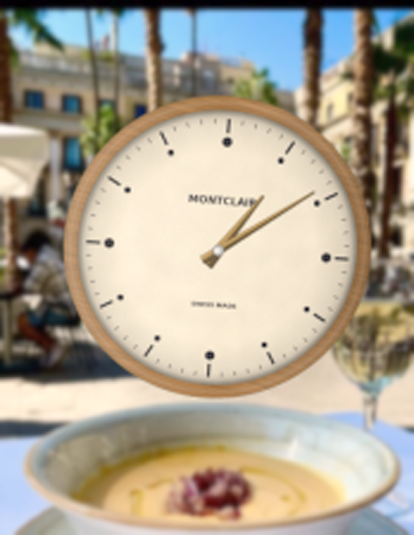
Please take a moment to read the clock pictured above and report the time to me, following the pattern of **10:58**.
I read **1:09**
